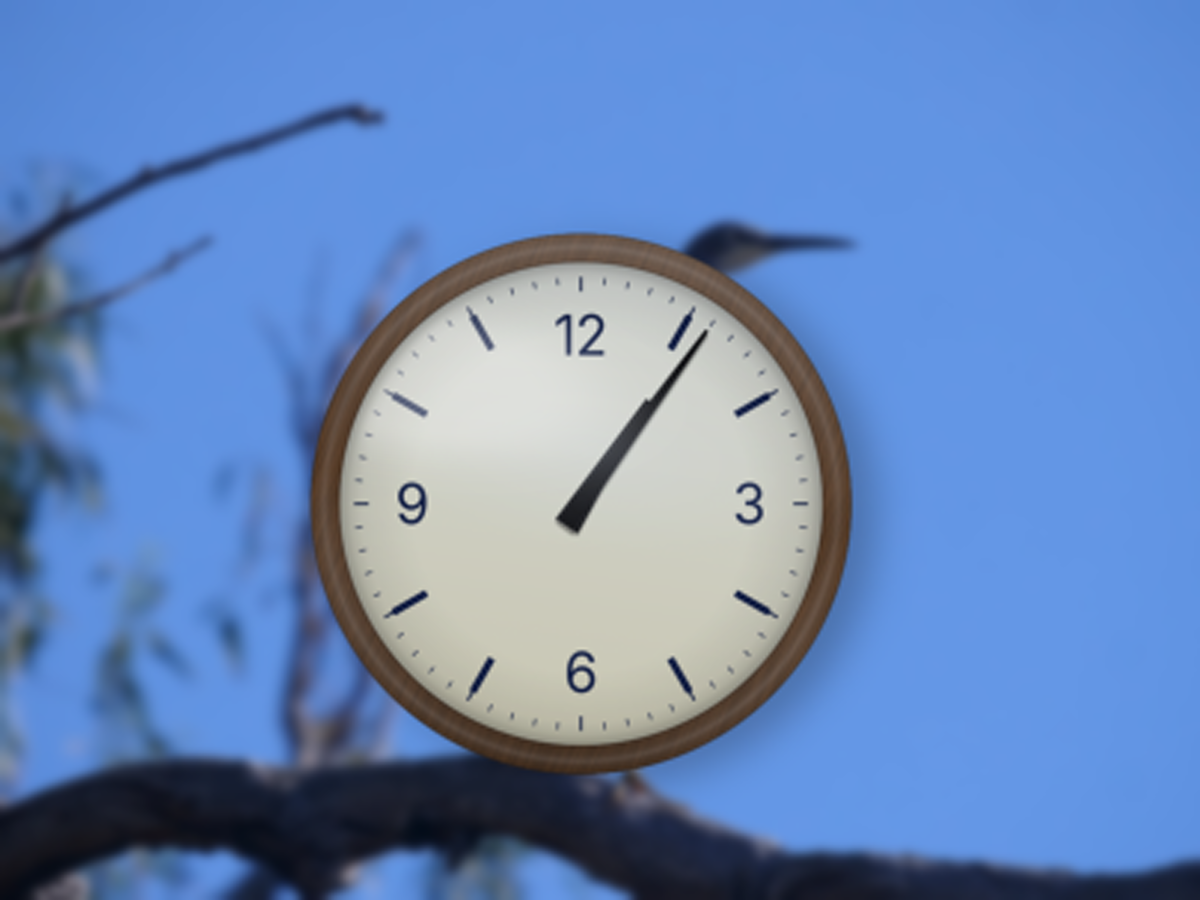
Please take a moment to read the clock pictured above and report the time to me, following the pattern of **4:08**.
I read **1:06**
